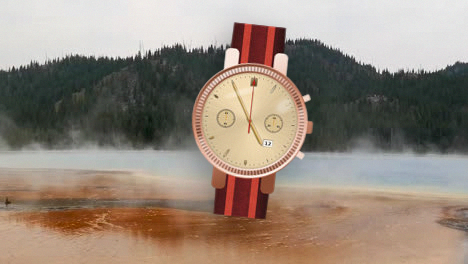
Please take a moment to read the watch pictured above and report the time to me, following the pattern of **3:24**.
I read **4:55**
